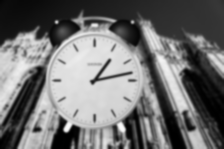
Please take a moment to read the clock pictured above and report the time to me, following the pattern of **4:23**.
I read **1:13**
